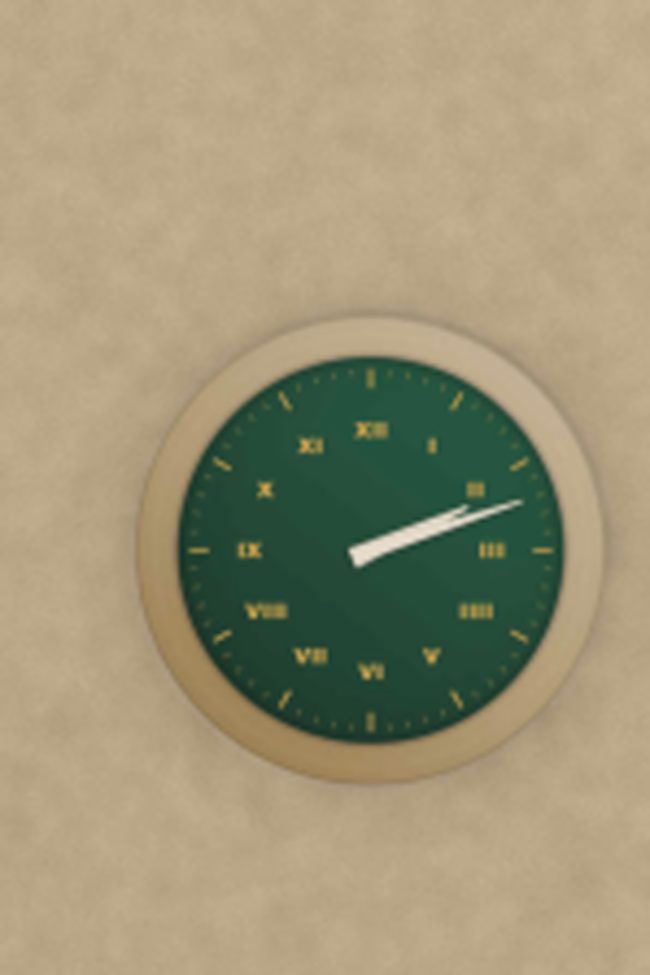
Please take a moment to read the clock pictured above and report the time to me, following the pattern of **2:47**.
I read **2:12**
